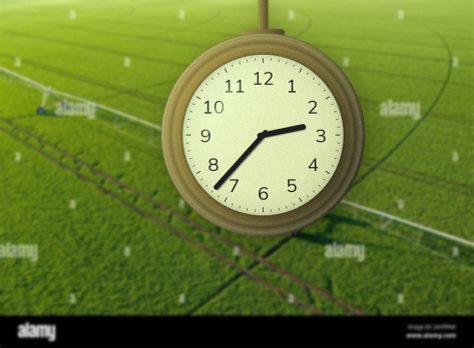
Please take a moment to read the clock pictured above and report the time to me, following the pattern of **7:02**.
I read **2:37**
